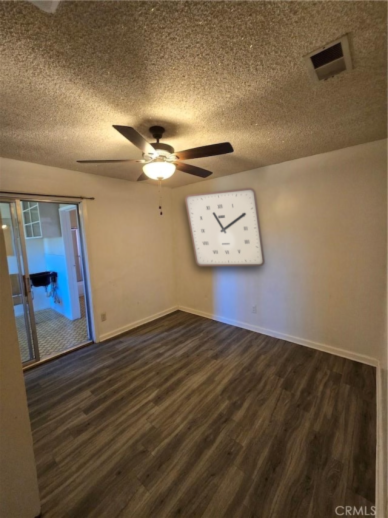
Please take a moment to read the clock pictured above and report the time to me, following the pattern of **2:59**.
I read **11:10**
